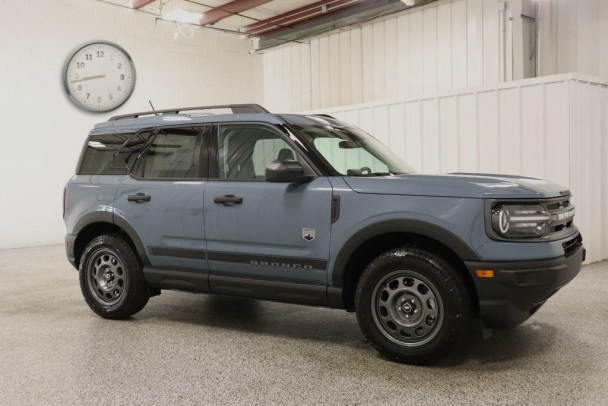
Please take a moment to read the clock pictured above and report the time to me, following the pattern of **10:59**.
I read **8:43**
